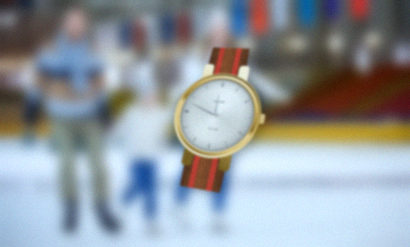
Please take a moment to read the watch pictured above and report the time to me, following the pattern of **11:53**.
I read **11:48**
